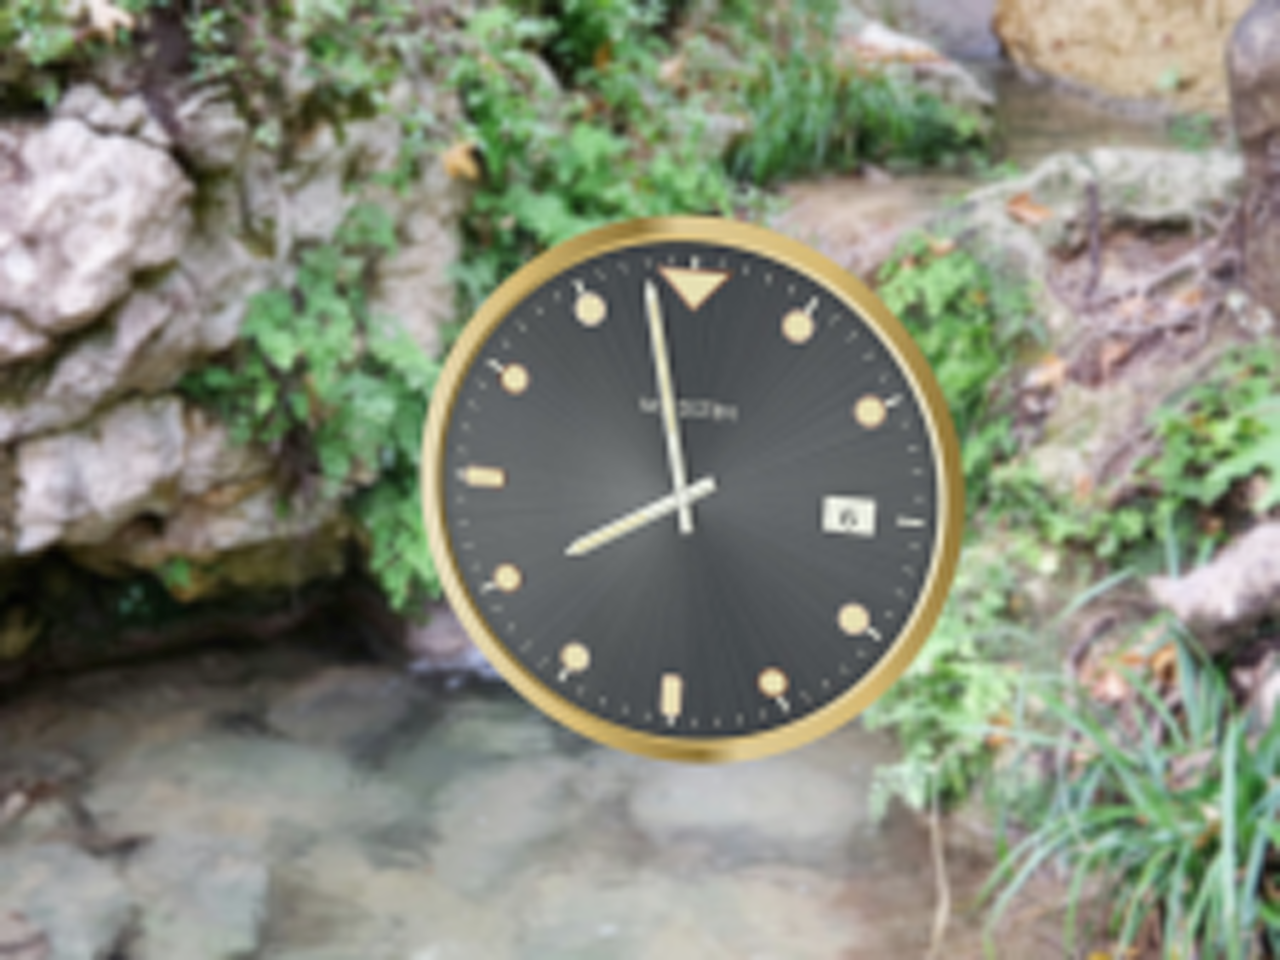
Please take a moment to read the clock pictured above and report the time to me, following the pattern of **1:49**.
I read **7:58**
